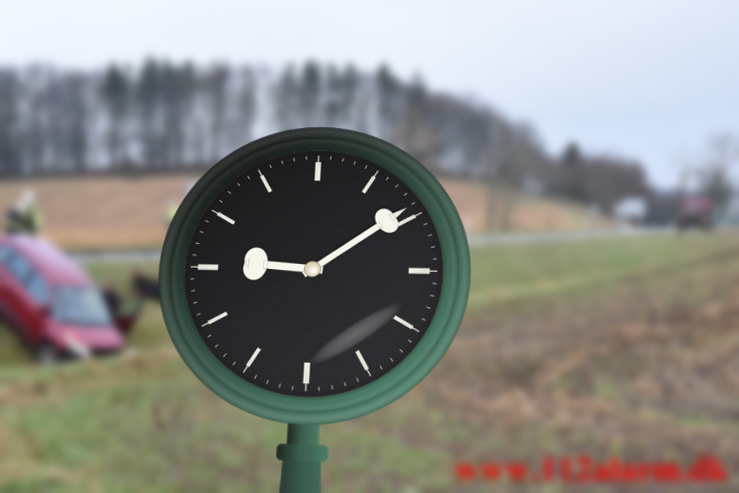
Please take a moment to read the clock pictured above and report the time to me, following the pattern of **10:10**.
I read **9:09**
